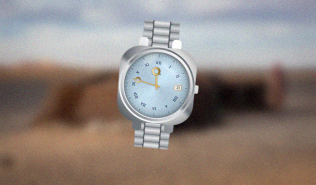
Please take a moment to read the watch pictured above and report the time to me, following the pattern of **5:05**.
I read **11:47**
